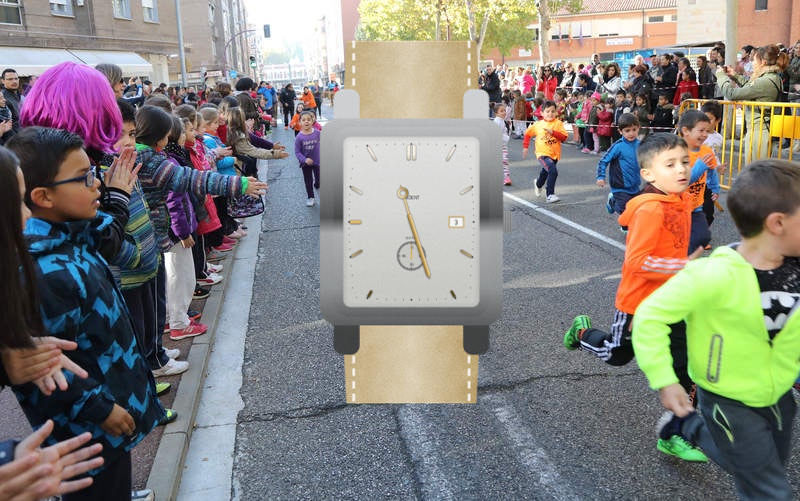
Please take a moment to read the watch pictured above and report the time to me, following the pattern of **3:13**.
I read **11:27**
